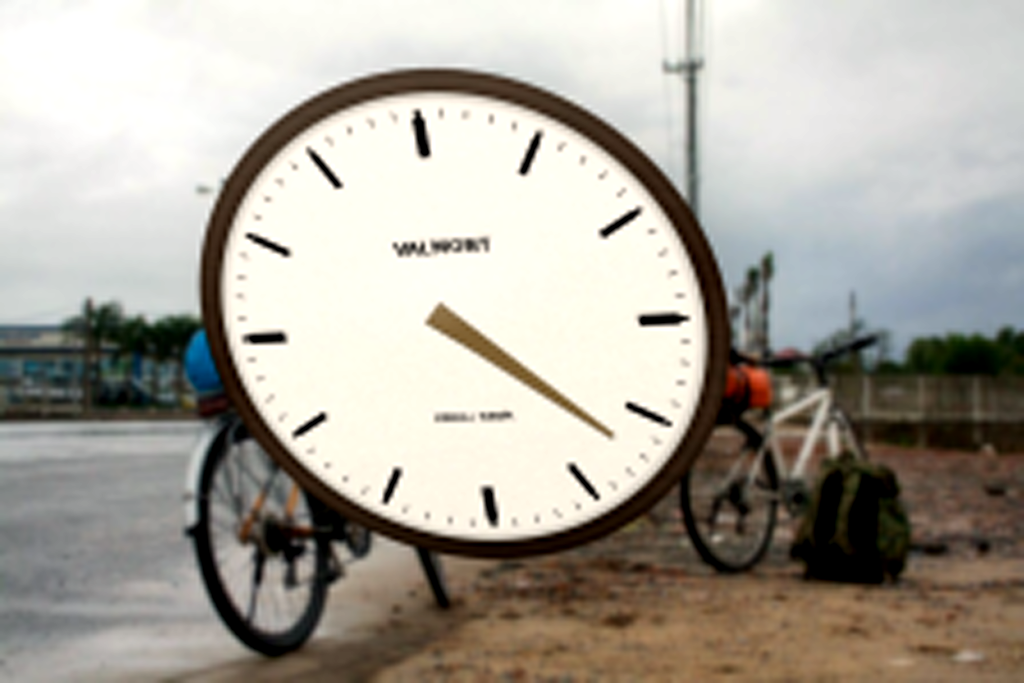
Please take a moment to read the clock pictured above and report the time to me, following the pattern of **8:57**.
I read **4:22**
